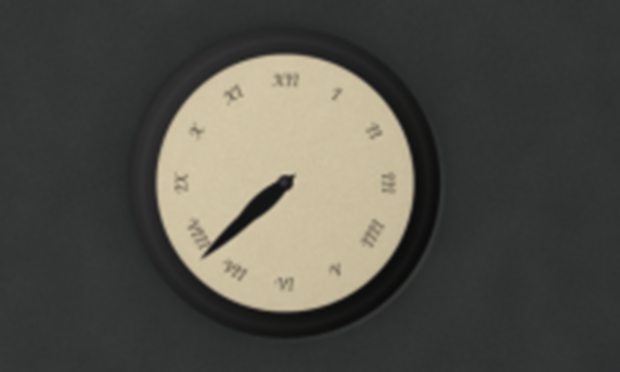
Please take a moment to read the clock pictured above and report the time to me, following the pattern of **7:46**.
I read **7:38**
